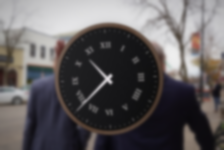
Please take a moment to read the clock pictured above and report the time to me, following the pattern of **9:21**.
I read **10:38**
